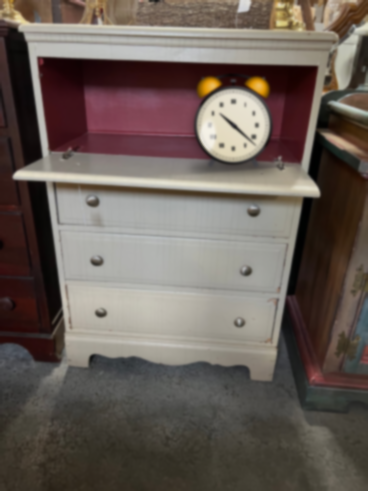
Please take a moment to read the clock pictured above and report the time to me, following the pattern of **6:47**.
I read **10:22**
